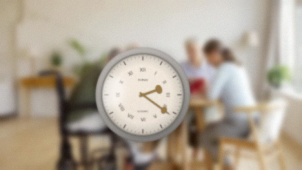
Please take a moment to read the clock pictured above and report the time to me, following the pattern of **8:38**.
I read **2:21**
